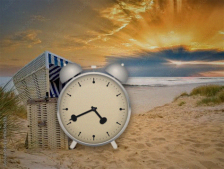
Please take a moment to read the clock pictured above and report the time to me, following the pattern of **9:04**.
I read **4:41**
